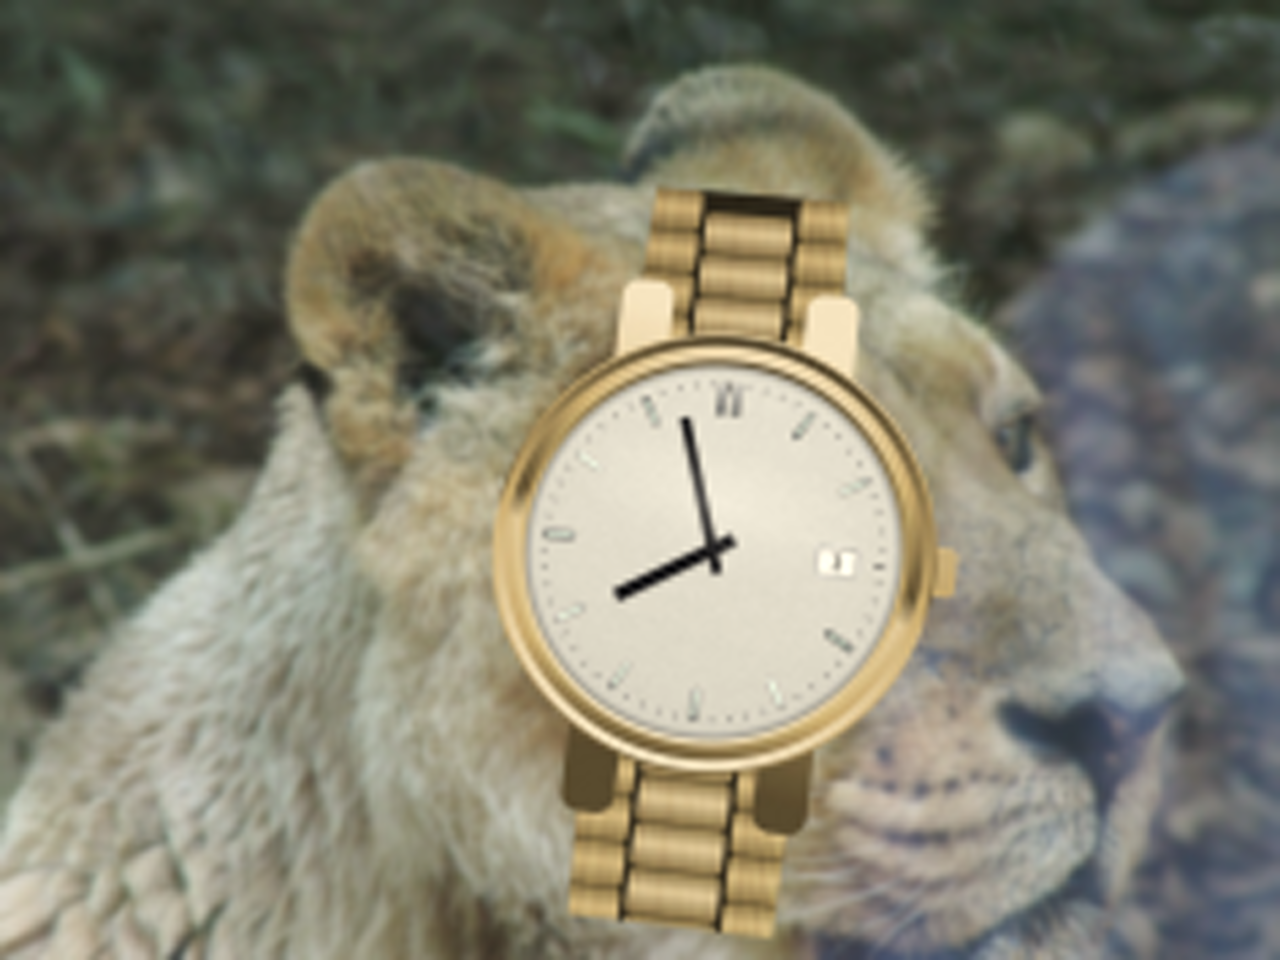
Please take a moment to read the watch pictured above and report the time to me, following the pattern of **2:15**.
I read **7:57**
